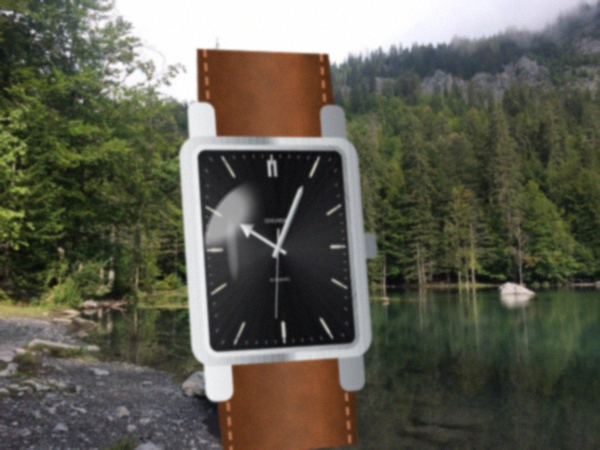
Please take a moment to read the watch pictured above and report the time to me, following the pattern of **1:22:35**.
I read **10:04:31**
